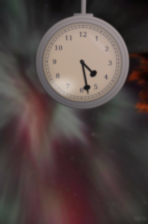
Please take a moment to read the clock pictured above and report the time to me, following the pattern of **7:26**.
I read **4:28**
